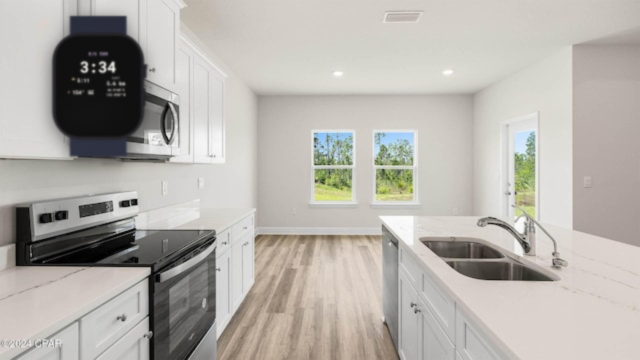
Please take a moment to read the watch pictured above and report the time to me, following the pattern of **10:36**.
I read **3:34**
